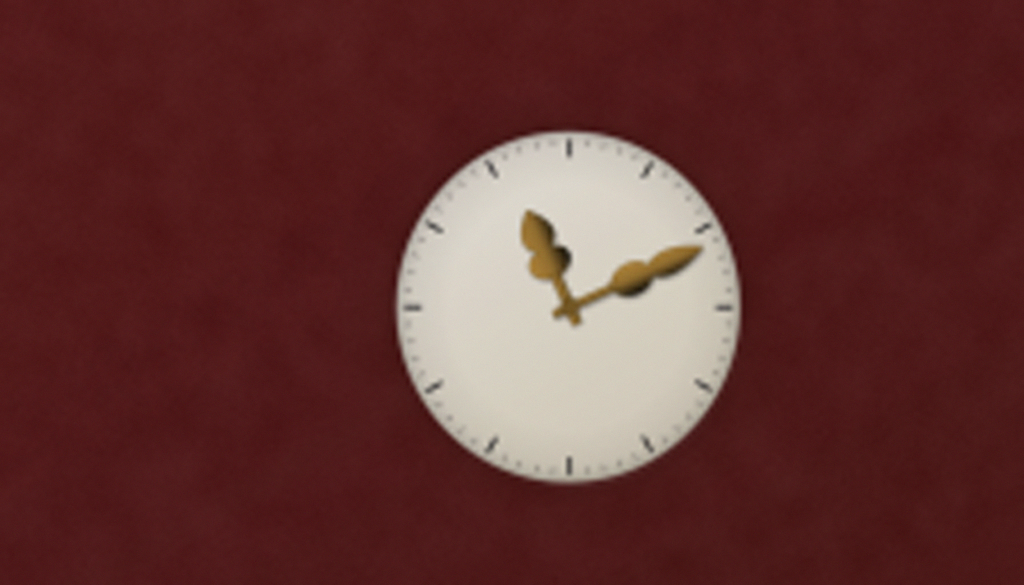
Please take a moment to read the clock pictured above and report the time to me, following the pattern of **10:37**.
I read **11:11**
